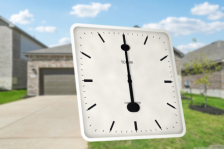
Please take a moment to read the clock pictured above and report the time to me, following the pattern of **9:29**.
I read **6:00**
